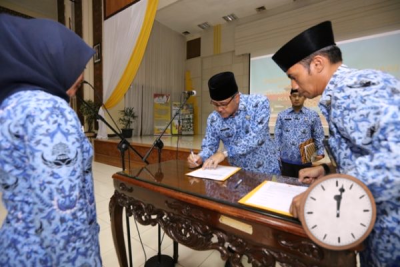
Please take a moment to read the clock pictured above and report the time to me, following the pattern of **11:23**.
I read **12:02**
